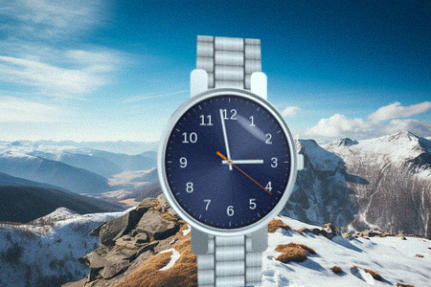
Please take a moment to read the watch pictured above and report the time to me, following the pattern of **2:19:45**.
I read **2:58:21**
